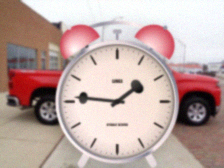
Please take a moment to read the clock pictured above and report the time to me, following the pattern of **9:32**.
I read **1:46**
